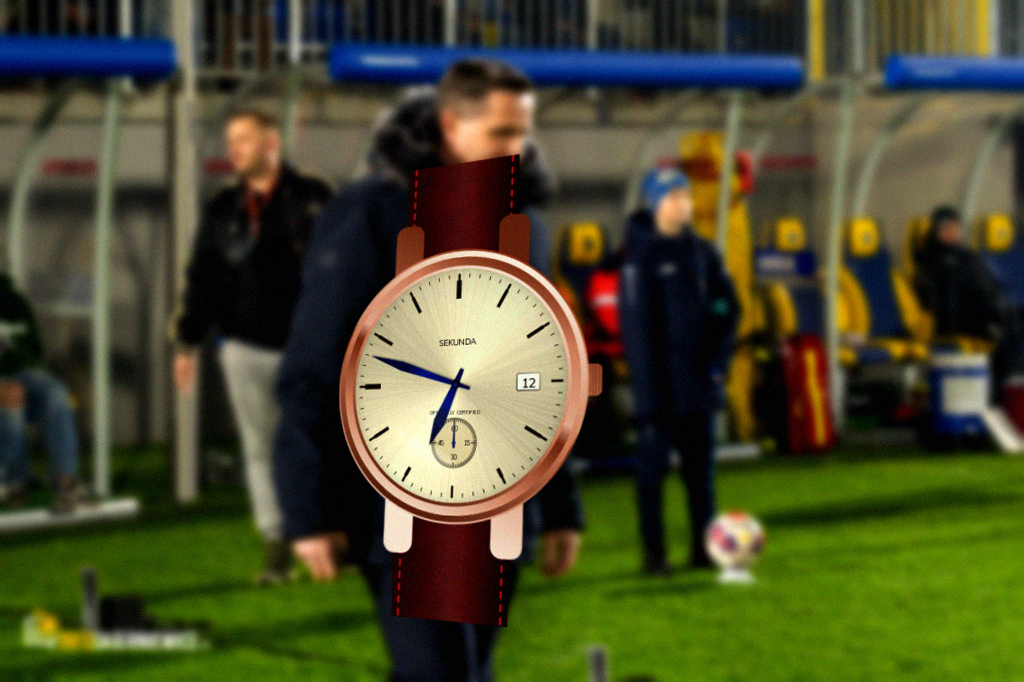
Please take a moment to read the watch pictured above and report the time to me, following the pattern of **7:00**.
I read **6:48**
